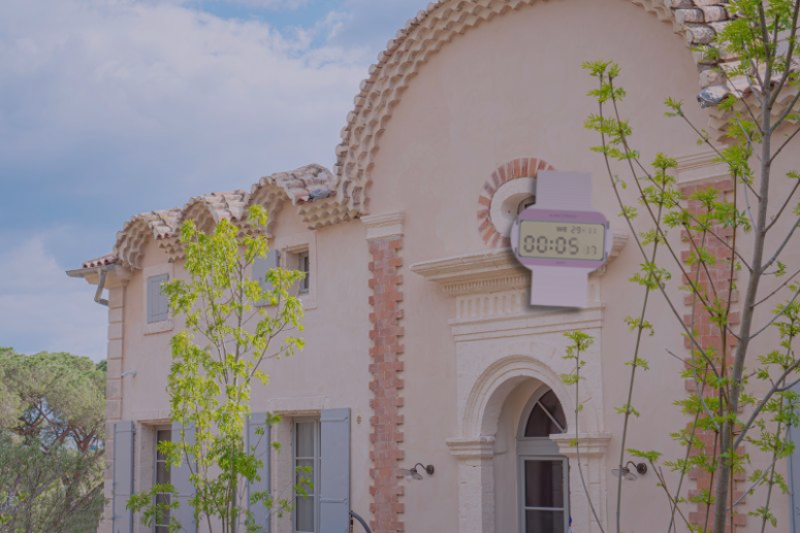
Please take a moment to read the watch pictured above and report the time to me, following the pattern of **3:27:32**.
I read **0:05:17**
